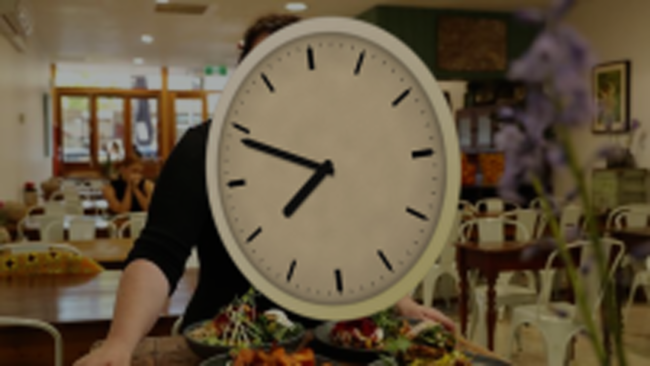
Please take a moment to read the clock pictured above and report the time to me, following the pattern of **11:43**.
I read **7:49**
